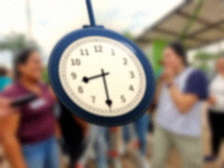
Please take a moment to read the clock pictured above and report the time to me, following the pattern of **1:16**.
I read **8:30**
